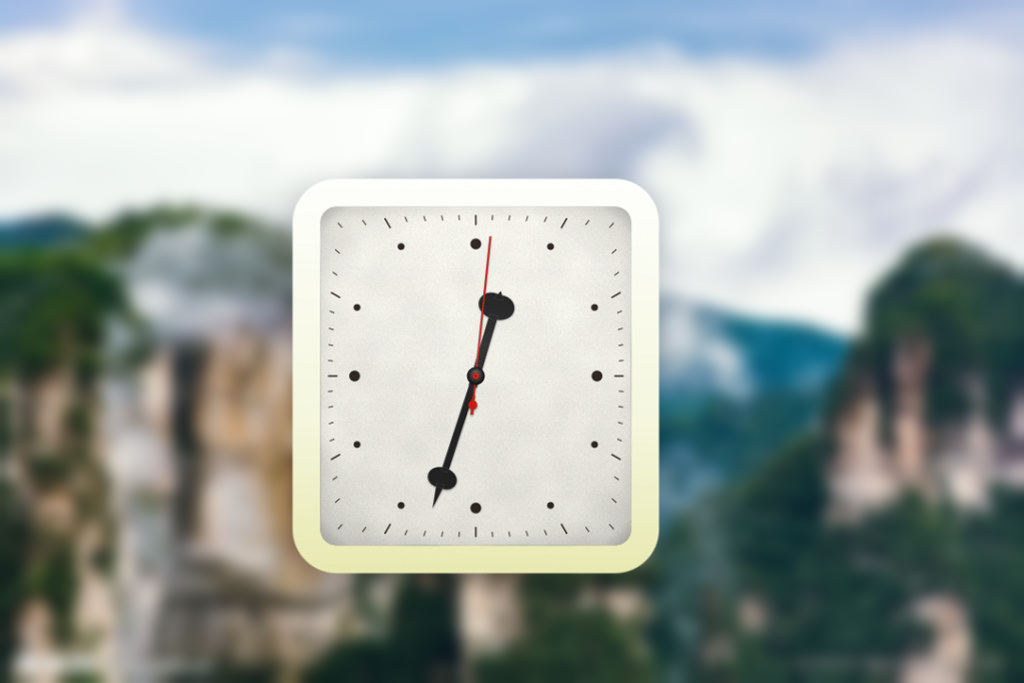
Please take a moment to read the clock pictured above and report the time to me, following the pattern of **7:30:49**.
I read **12:33:01**
